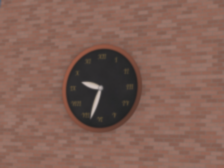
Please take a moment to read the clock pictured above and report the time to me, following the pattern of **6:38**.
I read **9:33**
